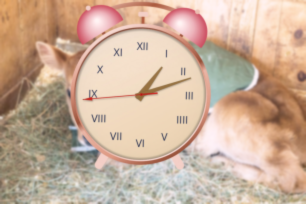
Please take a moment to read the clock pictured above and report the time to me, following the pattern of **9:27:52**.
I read **1:11:44**
